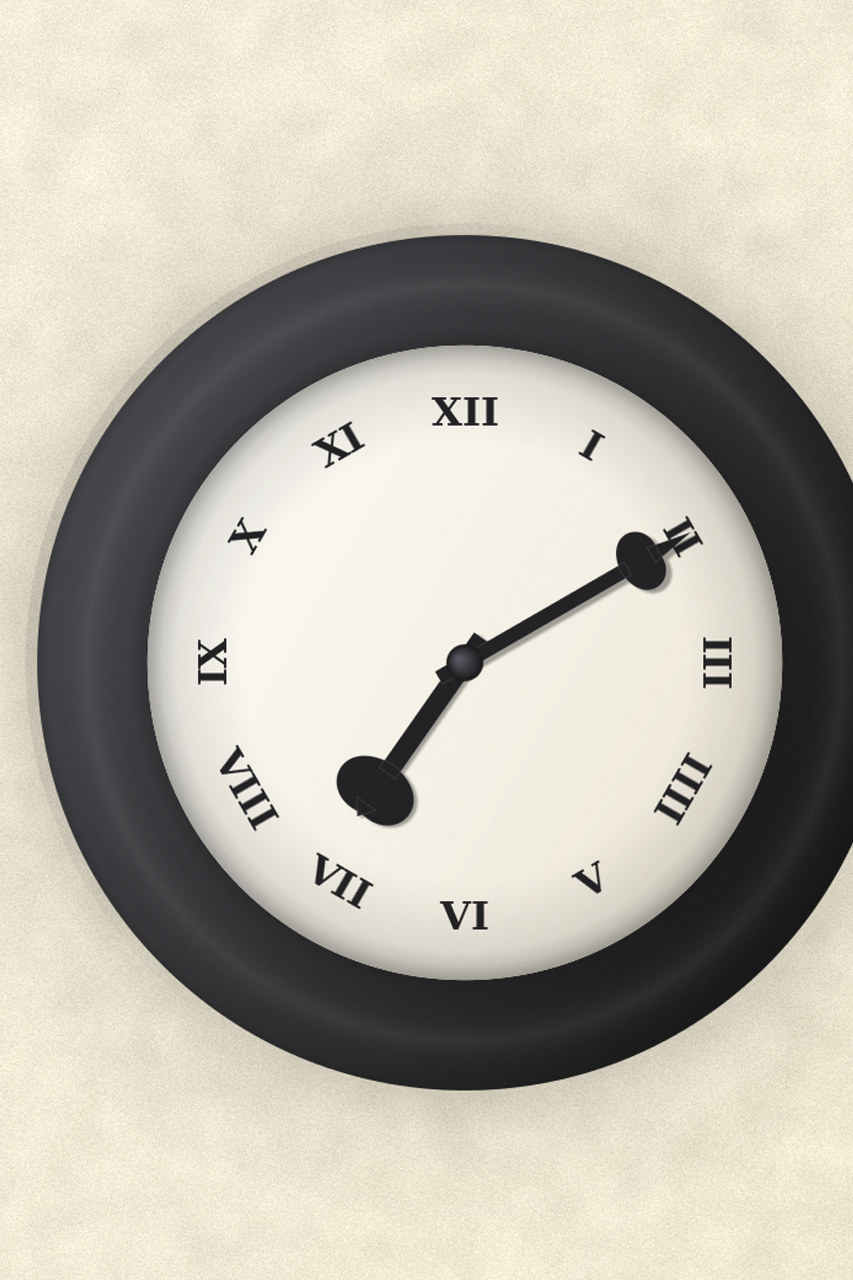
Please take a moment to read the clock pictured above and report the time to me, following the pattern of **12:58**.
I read **7:10**
